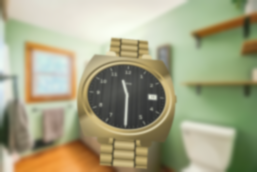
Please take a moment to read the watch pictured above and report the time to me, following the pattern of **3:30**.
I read **11:30**
